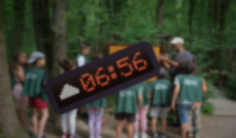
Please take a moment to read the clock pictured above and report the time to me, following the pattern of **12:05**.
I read **6:56**
